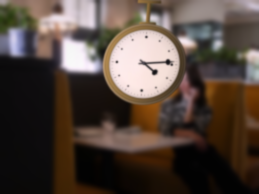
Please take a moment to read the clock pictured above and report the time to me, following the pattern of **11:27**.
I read **4:14**
